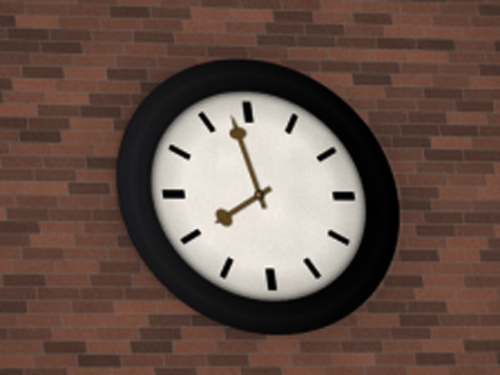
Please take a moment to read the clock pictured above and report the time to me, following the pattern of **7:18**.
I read **7:58**
